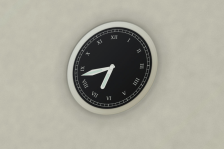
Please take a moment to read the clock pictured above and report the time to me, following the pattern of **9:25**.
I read **6:43**
